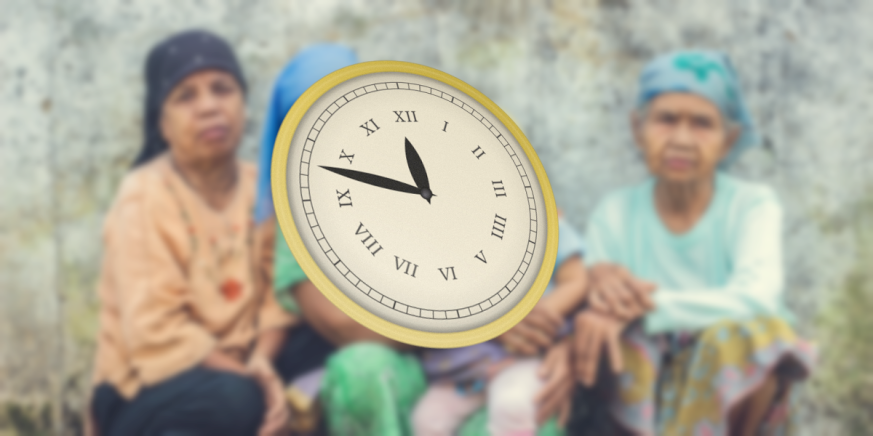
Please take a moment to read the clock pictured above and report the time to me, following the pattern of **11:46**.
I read **11:48**
